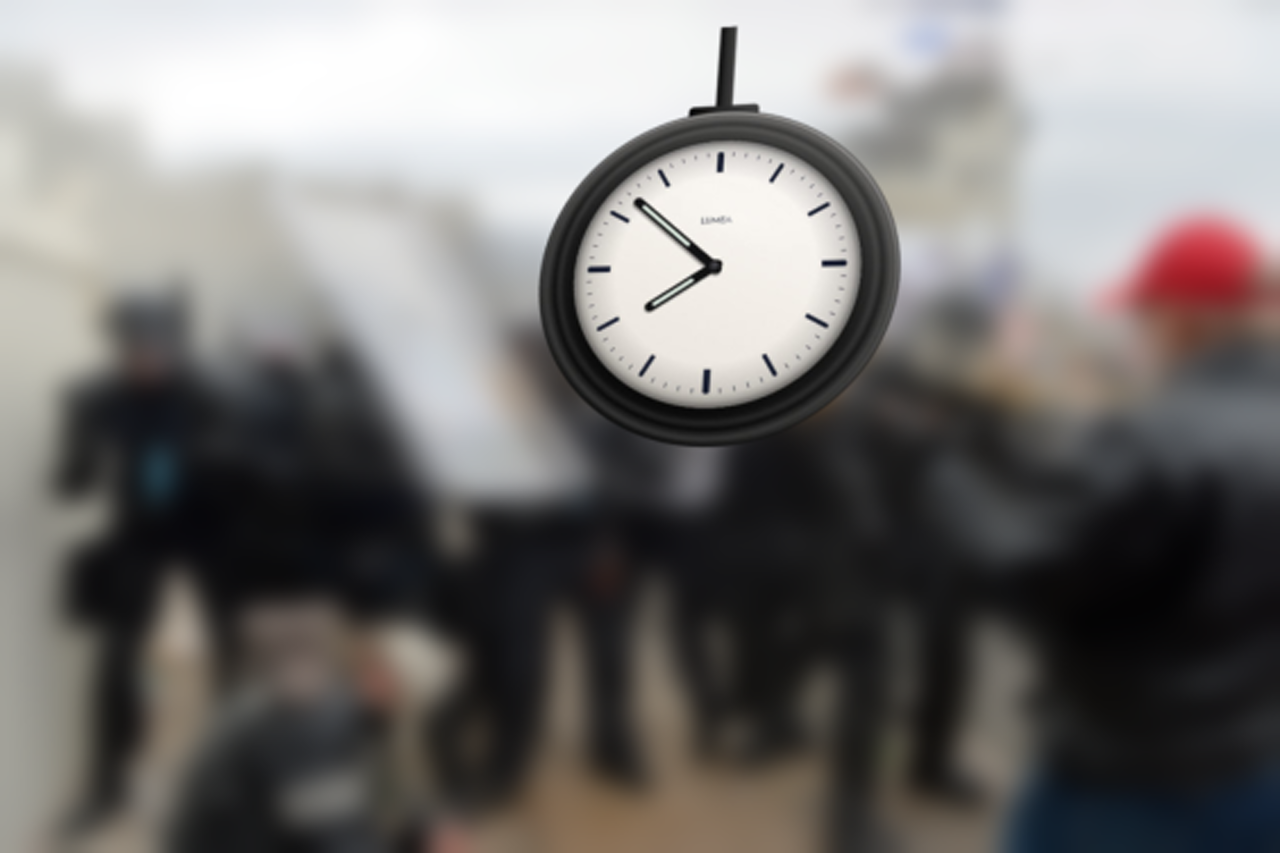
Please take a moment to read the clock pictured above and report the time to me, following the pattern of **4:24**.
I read **7:52**
